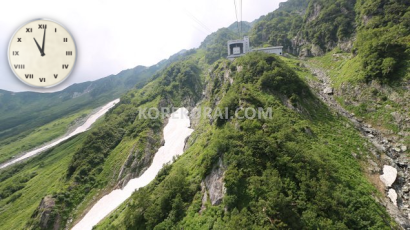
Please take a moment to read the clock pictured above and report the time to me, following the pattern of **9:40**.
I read **11:01**
